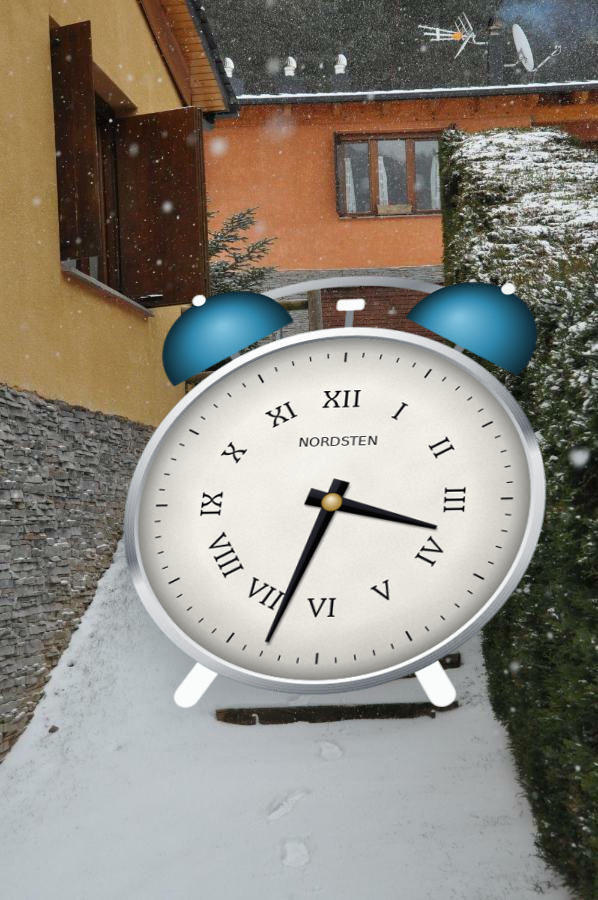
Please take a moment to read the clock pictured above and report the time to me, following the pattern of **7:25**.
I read **3:33**
